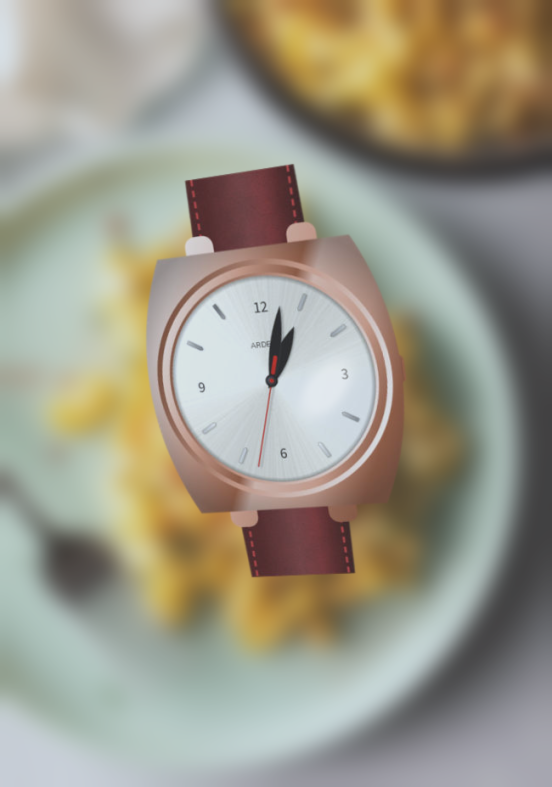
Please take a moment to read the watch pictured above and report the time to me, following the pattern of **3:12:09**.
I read **1:02:33**
